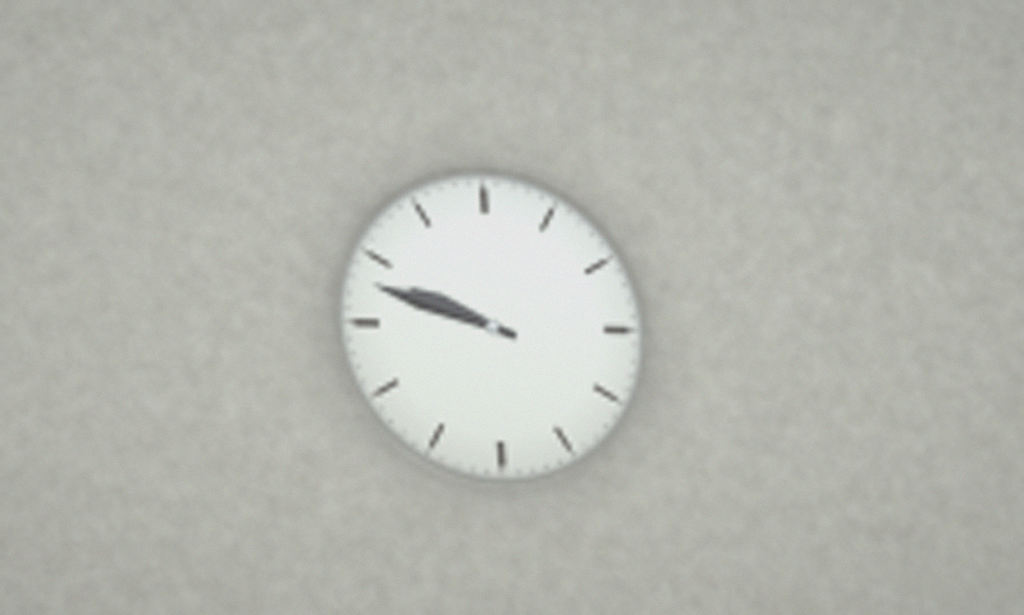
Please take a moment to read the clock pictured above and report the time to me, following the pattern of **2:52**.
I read **9:48**
